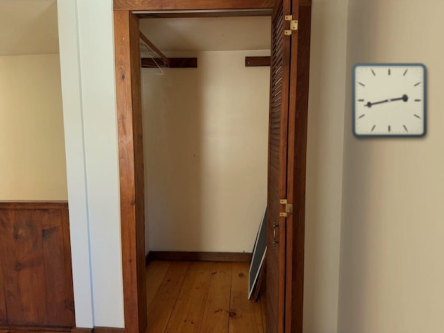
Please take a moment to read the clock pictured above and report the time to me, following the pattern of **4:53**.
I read **2:43**
